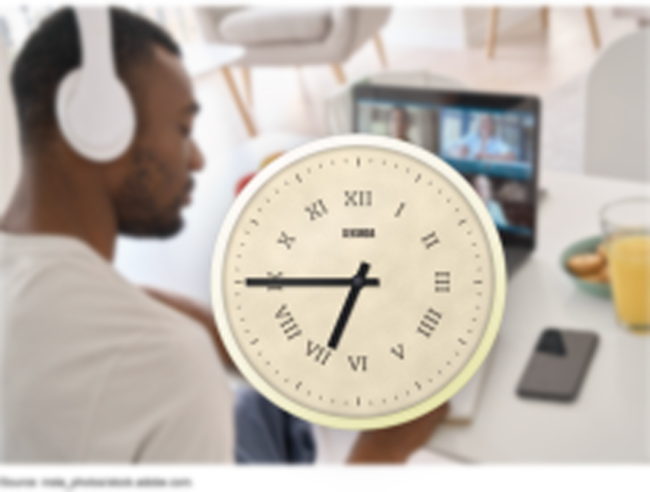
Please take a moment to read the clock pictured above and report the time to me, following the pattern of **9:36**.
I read **6:45**
